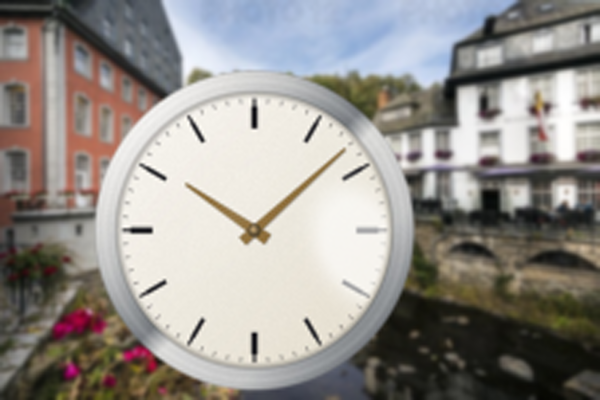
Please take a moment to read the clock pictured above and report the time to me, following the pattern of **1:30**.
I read **10:08**
